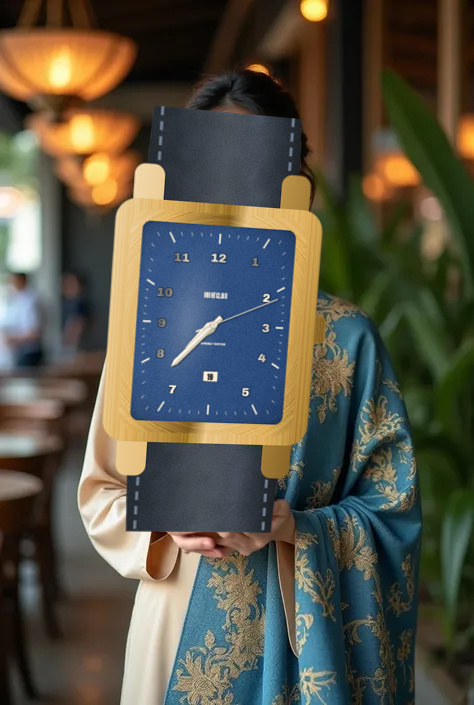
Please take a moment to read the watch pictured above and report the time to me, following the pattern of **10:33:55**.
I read **7:37:11**
